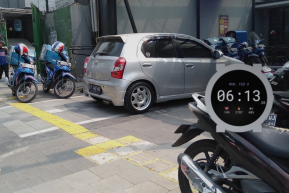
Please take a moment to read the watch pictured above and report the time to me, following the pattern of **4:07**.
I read **6:13**
